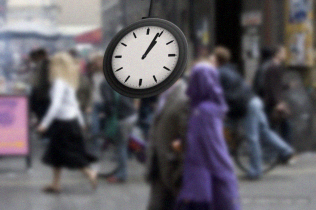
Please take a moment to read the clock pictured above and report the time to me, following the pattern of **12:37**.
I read **1:04**
